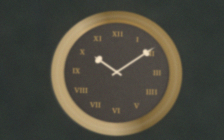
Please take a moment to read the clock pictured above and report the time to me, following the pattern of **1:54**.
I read **10:09**
